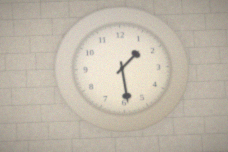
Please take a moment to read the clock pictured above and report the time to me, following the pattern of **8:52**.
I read **1:29**
